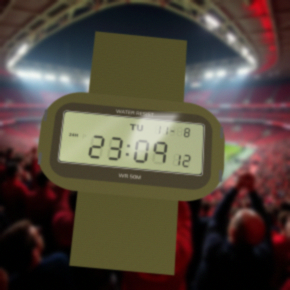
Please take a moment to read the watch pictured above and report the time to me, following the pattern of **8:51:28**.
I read **23:09:12**
